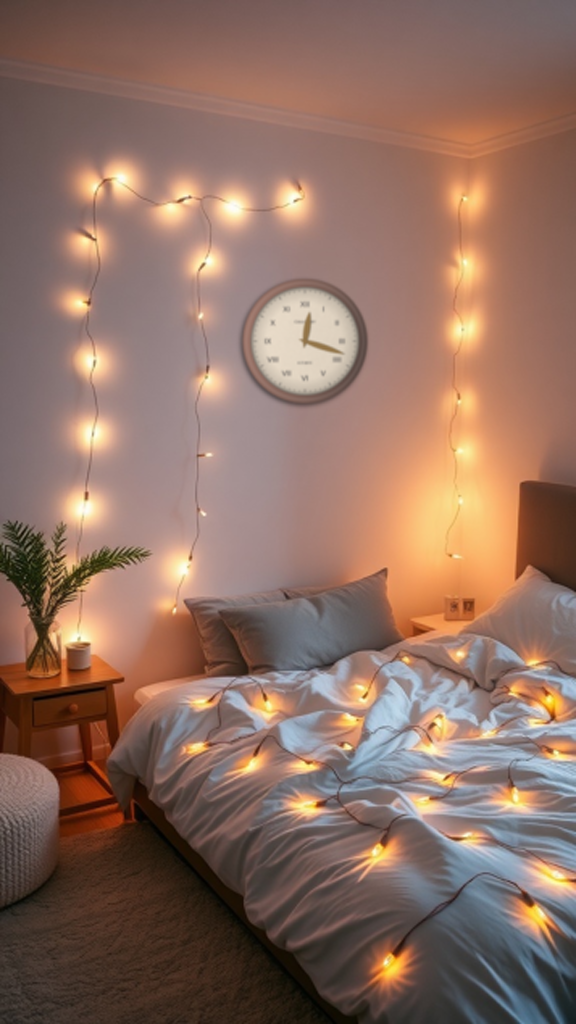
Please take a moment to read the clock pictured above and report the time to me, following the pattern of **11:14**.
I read **12:18**
